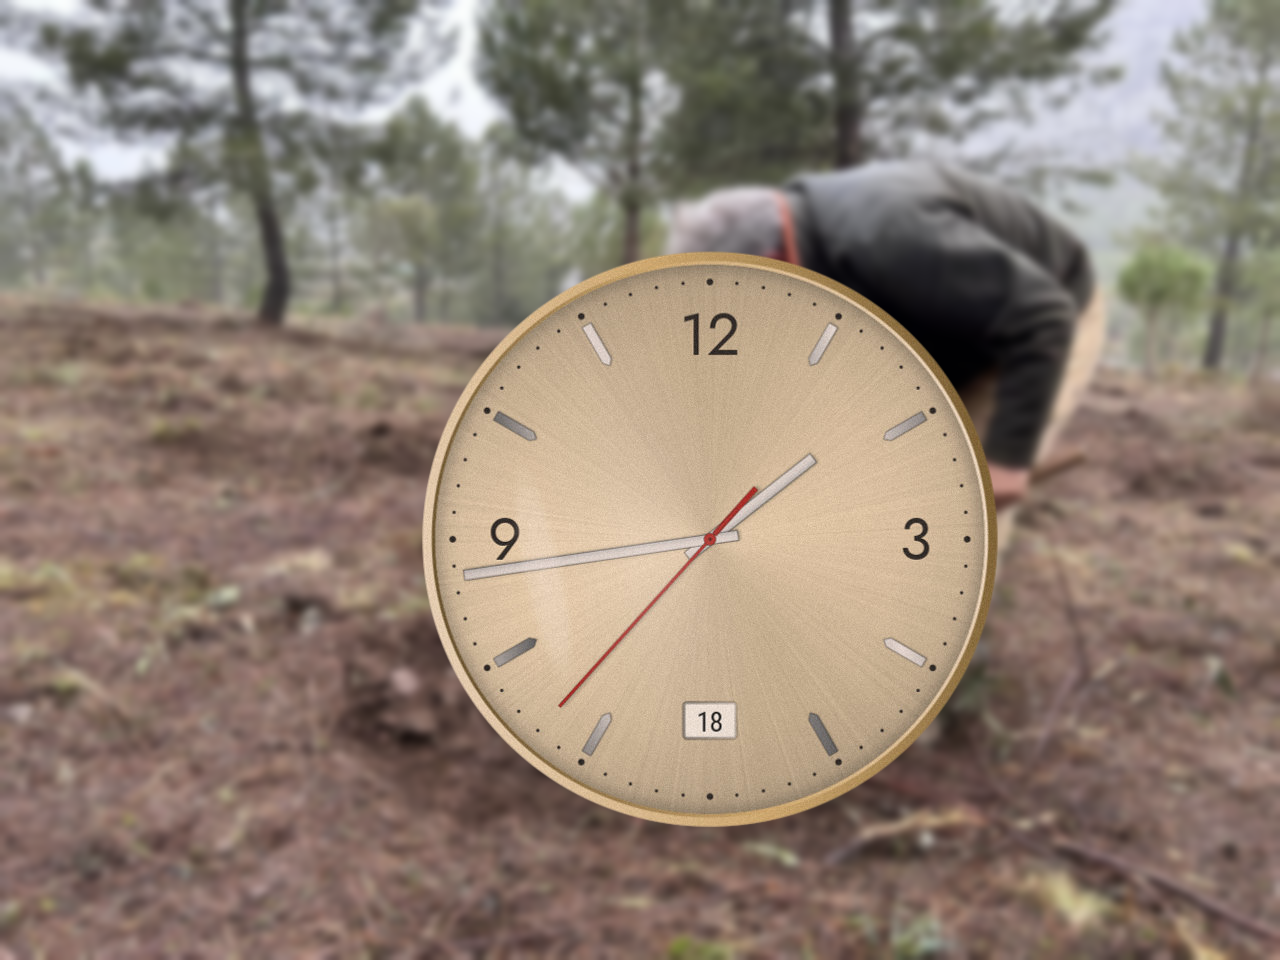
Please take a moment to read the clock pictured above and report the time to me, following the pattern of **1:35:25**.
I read **1:43:37**
